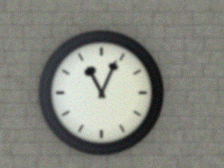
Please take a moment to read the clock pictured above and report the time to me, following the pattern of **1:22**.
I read **11:04**
